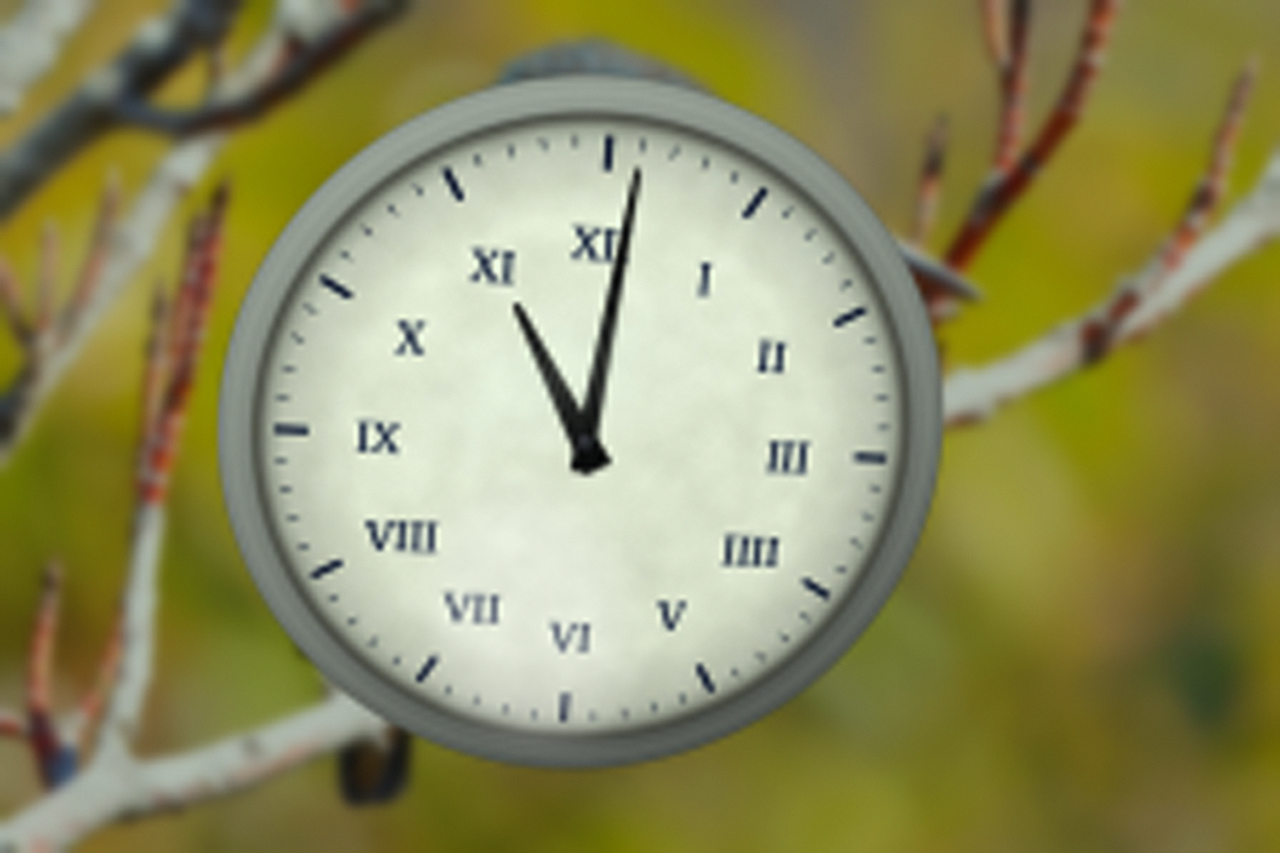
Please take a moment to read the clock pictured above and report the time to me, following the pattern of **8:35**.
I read **11:01**
